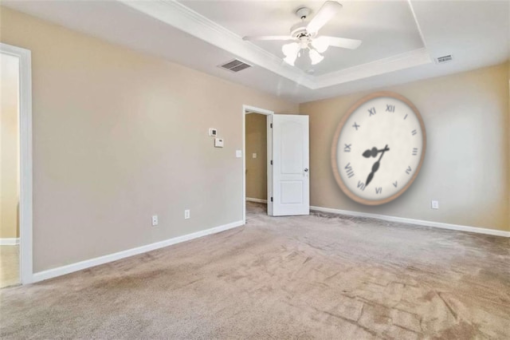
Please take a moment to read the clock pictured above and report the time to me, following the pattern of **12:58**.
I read **8:34**
